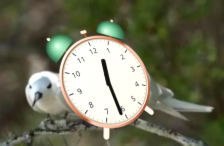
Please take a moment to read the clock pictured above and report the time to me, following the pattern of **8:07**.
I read **12:31**
